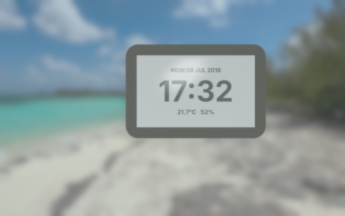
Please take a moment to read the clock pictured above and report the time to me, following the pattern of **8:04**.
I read **17:32**
